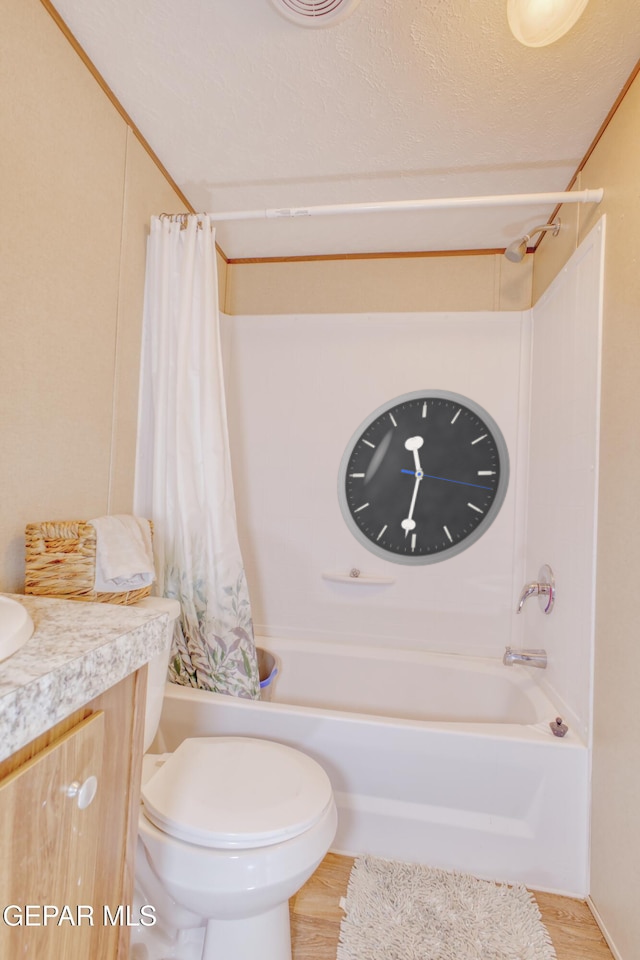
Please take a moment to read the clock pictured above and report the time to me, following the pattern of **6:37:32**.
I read **11:31:17**
